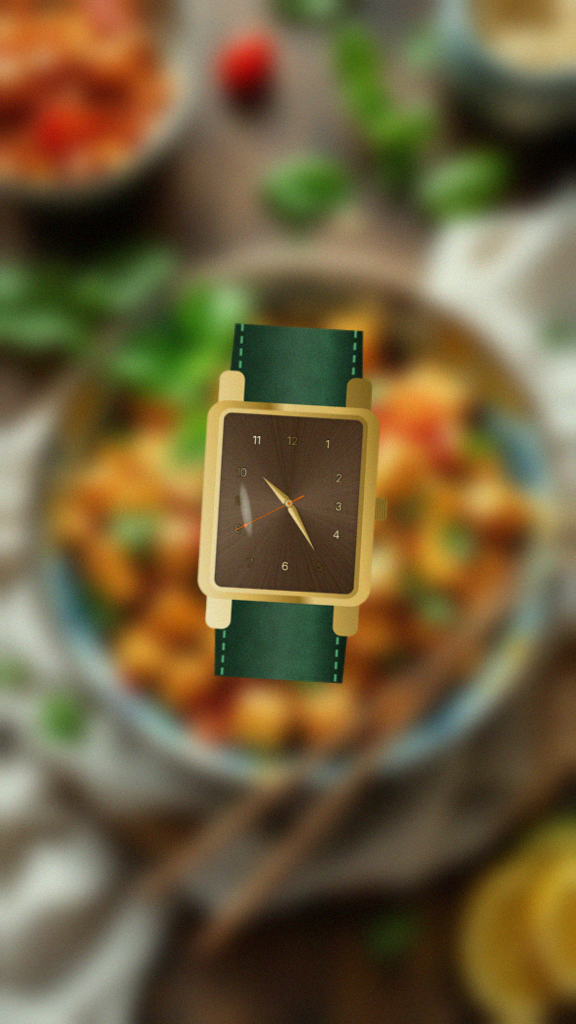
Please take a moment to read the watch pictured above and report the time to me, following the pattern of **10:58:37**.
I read **10:24:40**
